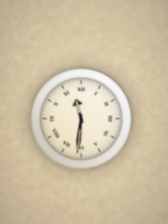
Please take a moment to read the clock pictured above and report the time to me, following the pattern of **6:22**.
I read **11:31**
